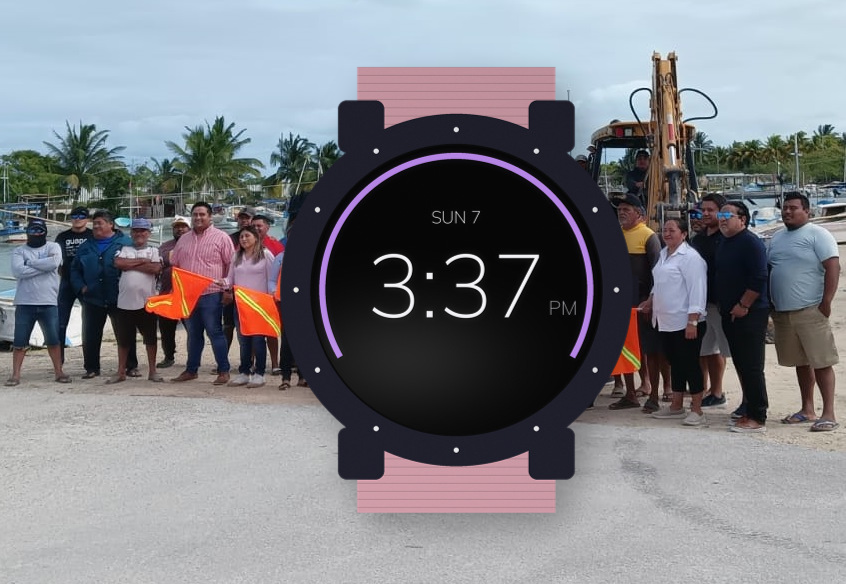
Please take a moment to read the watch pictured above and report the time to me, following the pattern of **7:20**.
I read **3:37**
